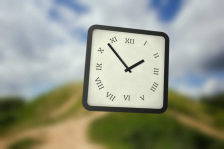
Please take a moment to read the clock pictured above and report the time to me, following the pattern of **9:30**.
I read **1:53**
